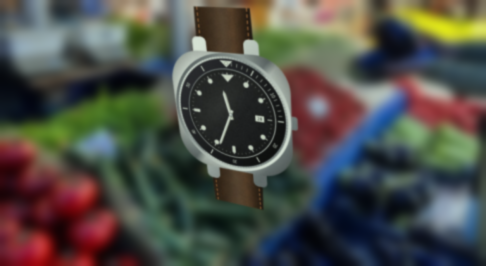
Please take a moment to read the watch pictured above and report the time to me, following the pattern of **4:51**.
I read **11:34**
